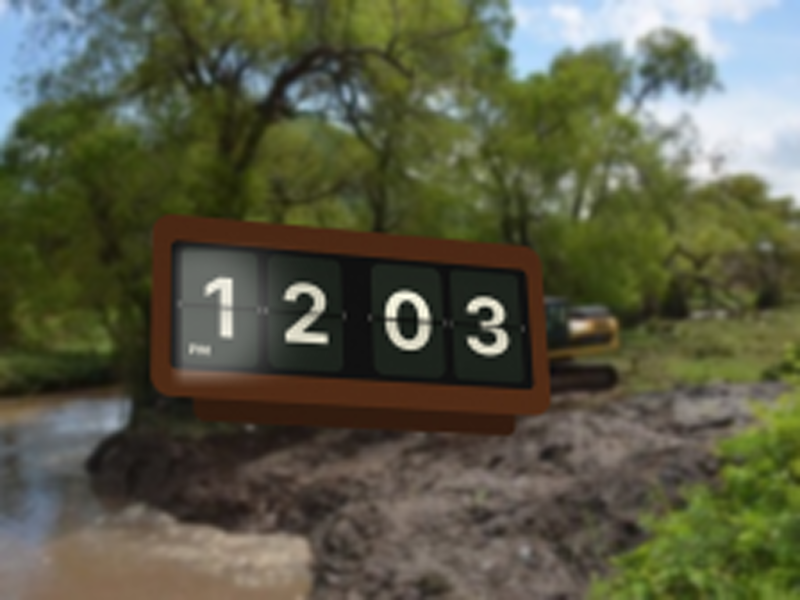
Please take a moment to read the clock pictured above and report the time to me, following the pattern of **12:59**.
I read **12:03**
